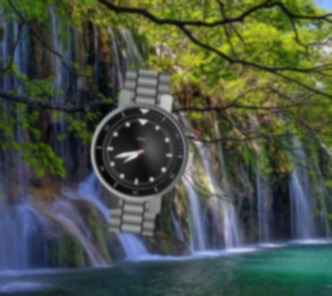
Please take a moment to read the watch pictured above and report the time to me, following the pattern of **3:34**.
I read **7:42**
